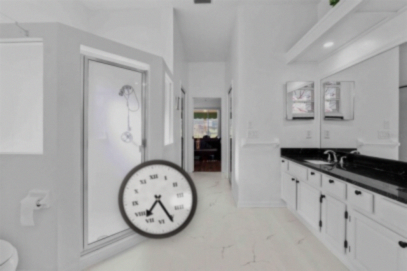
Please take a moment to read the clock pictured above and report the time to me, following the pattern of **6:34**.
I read **7:26**
